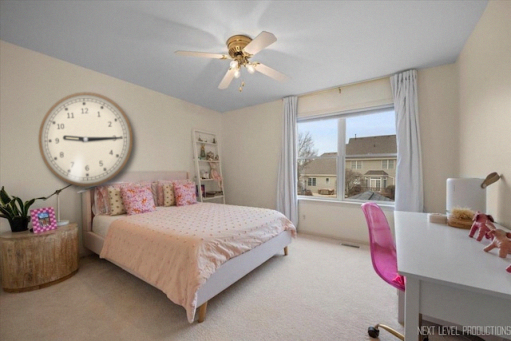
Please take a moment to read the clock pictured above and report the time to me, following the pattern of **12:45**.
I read **9:15**
